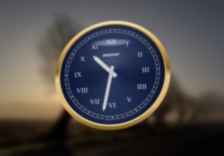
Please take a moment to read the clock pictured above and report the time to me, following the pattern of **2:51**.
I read **10:32**
